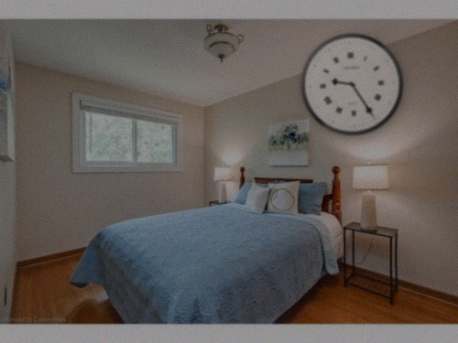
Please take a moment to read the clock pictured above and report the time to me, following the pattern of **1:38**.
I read **9:25**
